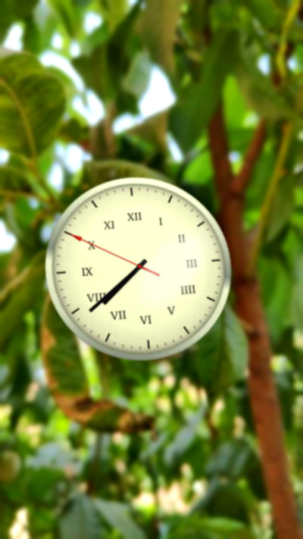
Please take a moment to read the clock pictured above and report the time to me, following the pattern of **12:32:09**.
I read **7:38:50**
